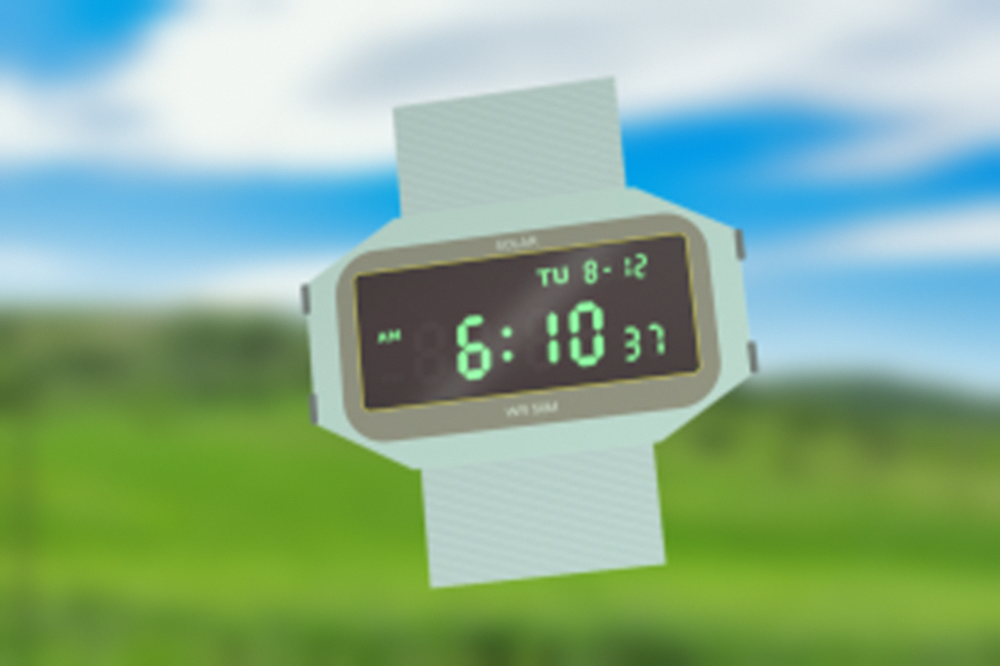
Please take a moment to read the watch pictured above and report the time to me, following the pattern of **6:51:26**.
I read **6:10:37**
